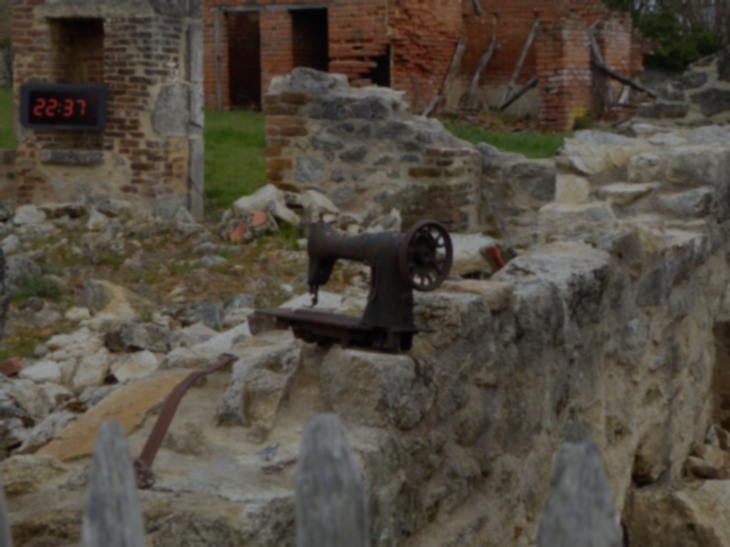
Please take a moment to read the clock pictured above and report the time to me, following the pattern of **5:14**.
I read **22:37**
